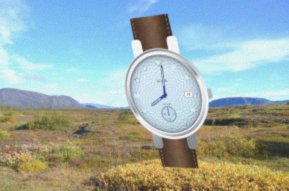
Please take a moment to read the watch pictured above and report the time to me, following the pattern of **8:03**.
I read **8:01**
